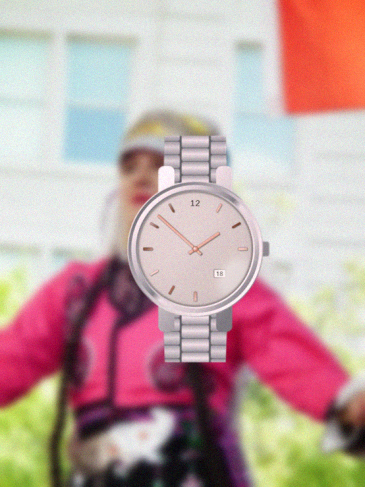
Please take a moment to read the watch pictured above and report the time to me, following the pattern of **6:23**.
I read **1:52**
